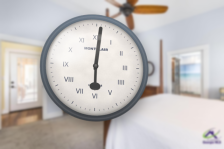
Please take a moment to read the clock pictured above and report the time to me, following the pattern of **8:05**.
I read **6:01**
